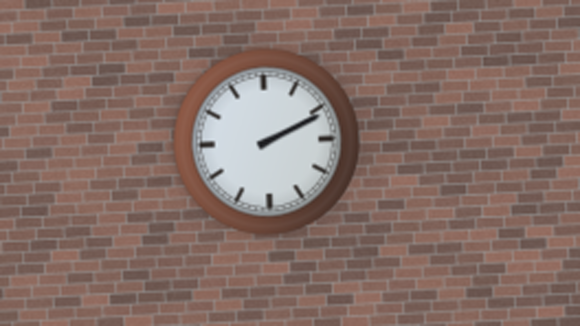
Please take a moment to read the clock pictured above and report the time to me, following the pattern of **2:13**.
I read **2:11**
